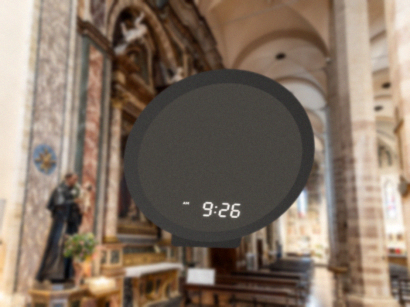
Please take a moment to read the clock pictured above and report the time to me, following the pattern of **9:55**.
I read **9:26**
